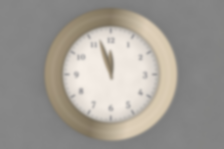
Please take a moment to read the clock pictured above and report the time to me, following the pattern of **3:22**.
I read **11:57**
